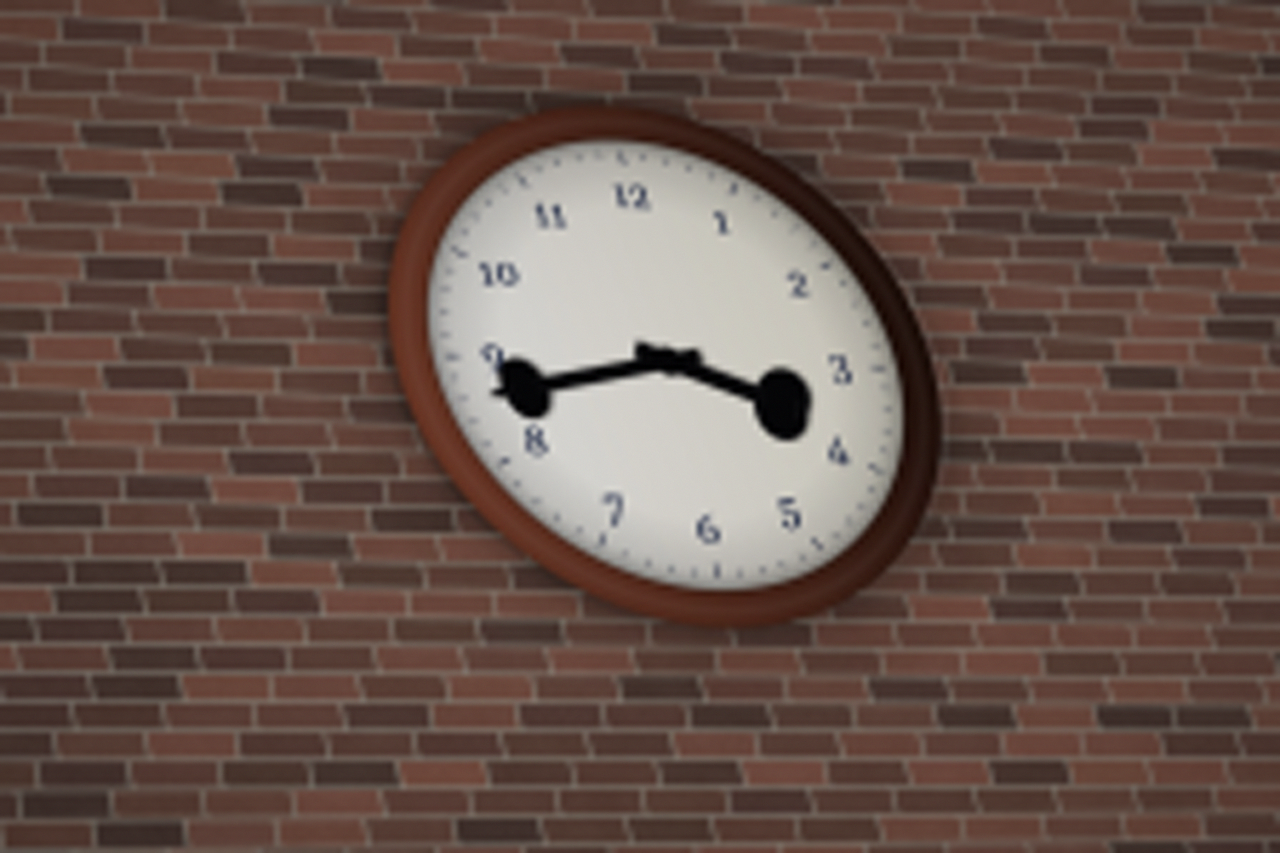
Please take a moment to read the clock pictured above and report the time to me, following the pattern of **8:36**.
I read **3:43**
